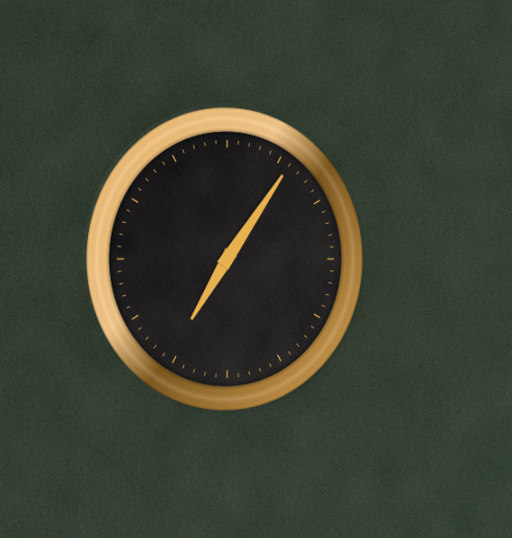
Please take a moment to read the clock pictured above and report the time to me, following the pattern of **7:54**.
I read **7:06**
